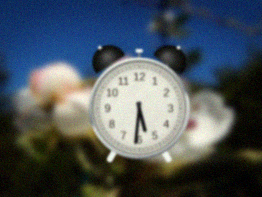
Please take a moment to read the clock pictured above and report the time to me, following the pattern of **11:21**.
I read **5:31**
